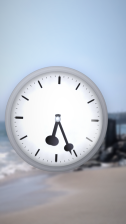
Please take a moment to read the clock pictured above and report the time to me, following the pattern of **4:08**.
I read **6:26**
